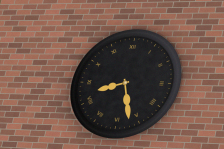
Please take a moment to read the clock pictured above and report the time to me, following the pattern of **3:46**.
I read **8:27**
